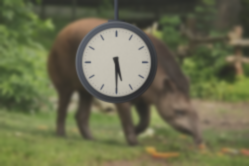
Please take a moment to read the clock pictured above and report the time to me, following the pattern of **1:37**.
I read **5:30**
